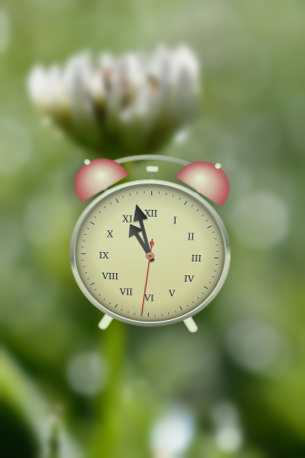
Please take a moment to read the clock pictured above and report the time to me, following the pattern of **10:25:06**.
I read **10:57:31**
